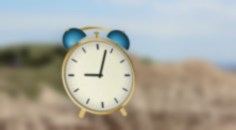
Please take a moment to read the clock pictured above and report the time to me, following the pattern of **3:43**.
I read **9:03**
